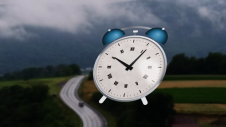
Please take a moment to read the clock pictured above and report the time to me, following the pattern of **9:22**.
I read **10:06**
